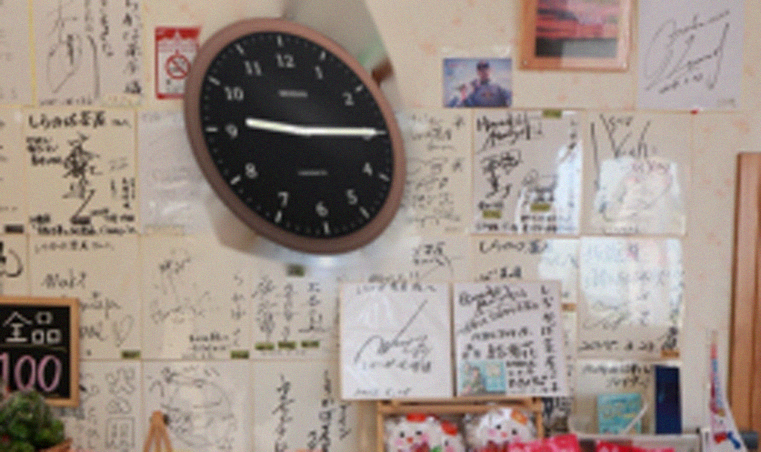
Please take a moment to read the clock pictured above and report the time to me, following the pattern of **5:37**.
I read **9:15**
